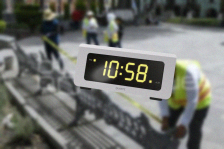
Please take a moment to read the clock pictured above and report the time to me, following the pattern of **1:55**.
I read **10:58**
